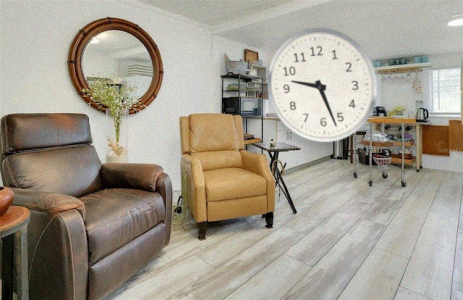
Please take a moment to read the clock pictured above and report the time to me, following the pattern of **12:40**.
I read **9:27**
